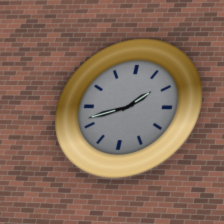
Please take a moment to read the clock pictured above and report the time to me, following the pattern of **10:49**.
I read **1:42**
